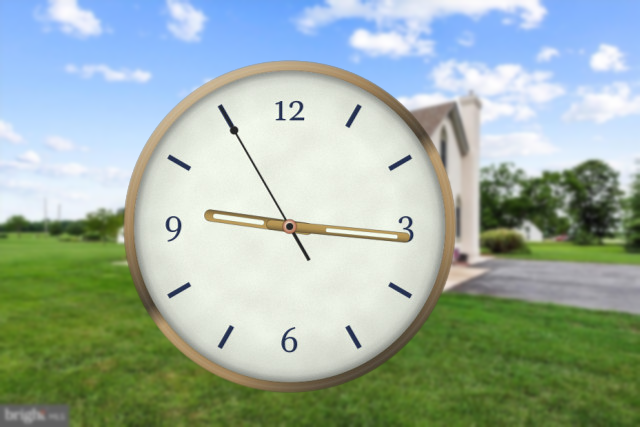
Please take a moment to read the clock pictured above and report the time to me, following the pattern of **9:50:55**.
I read **9:15:55**
